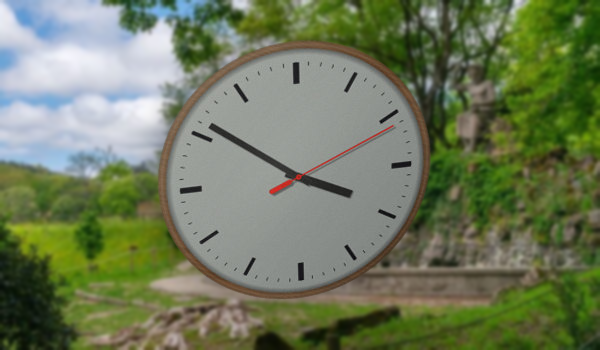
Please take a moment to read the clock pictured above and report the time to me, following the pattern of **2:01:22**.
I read **3:51:11**
